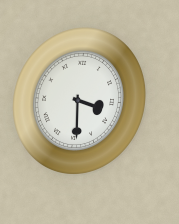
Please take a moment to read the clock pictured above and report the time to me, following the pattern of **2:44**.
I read **3:29**
